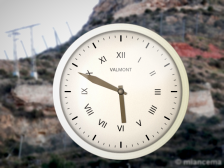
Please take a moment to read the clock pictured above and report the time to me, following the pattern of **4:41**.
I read **5:49**
